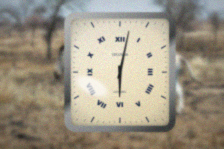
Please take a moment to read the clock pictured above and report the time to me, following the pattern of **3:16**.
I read **6:02**
